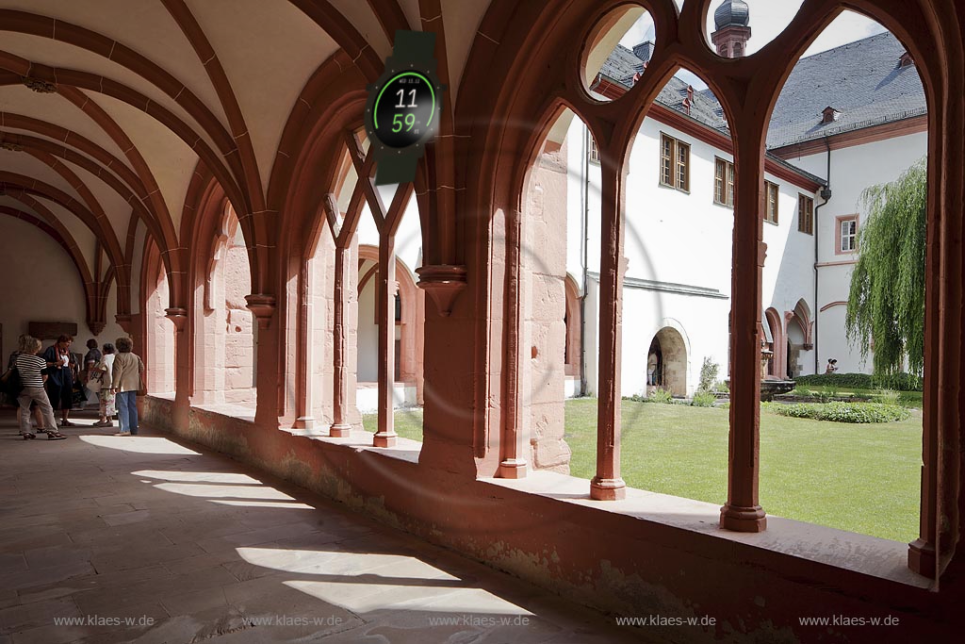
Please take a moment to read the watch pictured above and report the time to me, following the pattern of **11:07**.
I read **11:59**
